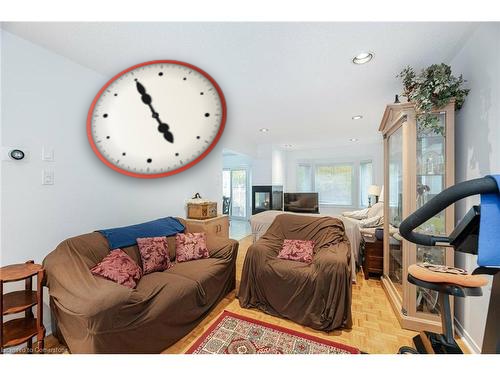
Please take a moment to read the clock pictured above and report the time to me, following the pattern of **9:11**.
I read **4:55**
